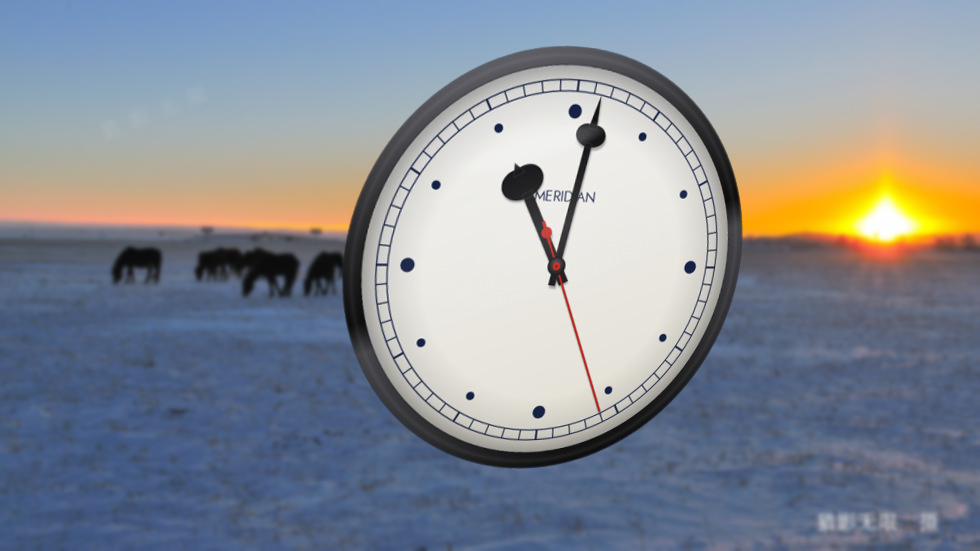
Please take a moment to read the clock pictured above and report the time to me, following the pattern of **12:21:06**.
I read **11:01:26**
